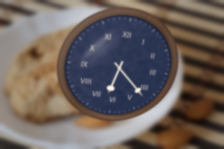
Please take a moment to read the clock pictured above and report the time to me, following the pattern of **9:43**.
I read **6:22**
